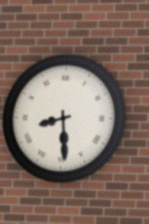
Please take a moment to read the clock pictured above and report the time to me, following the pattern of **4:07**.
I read **8:29**
